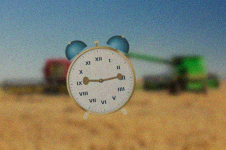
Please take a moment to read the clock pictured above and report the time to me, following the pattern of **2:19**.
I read **9:14**
